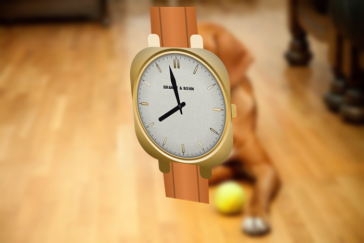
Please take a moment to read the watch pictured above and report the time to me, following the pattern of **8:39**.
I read **7:58**
